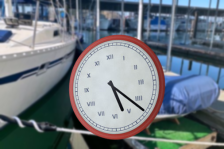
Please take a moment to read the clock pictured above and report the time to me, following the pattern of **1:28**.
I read **5:22**
